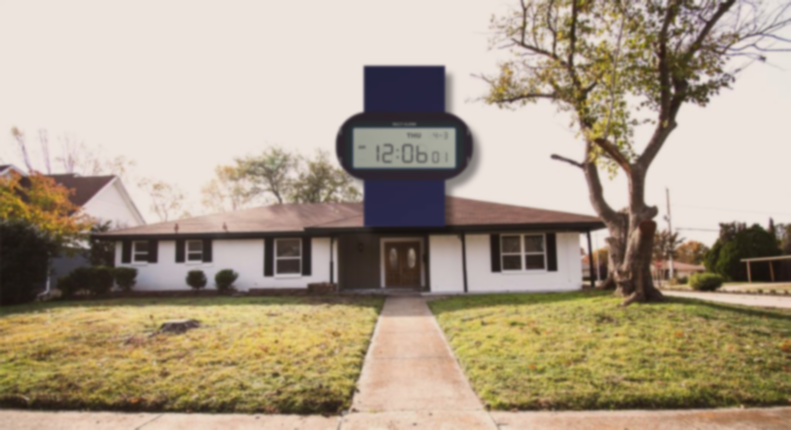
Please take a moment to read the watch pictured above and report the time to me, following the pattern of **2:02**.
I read **12:06**
